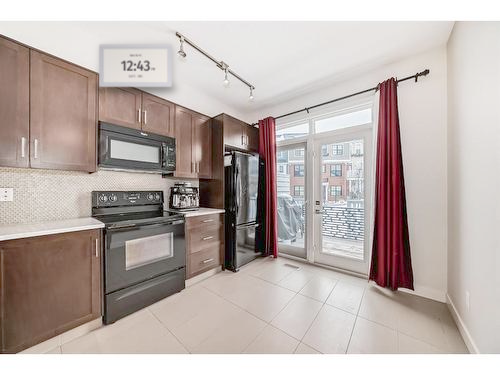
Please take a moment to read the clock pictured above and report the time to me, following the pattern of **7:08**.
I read **12:43**
